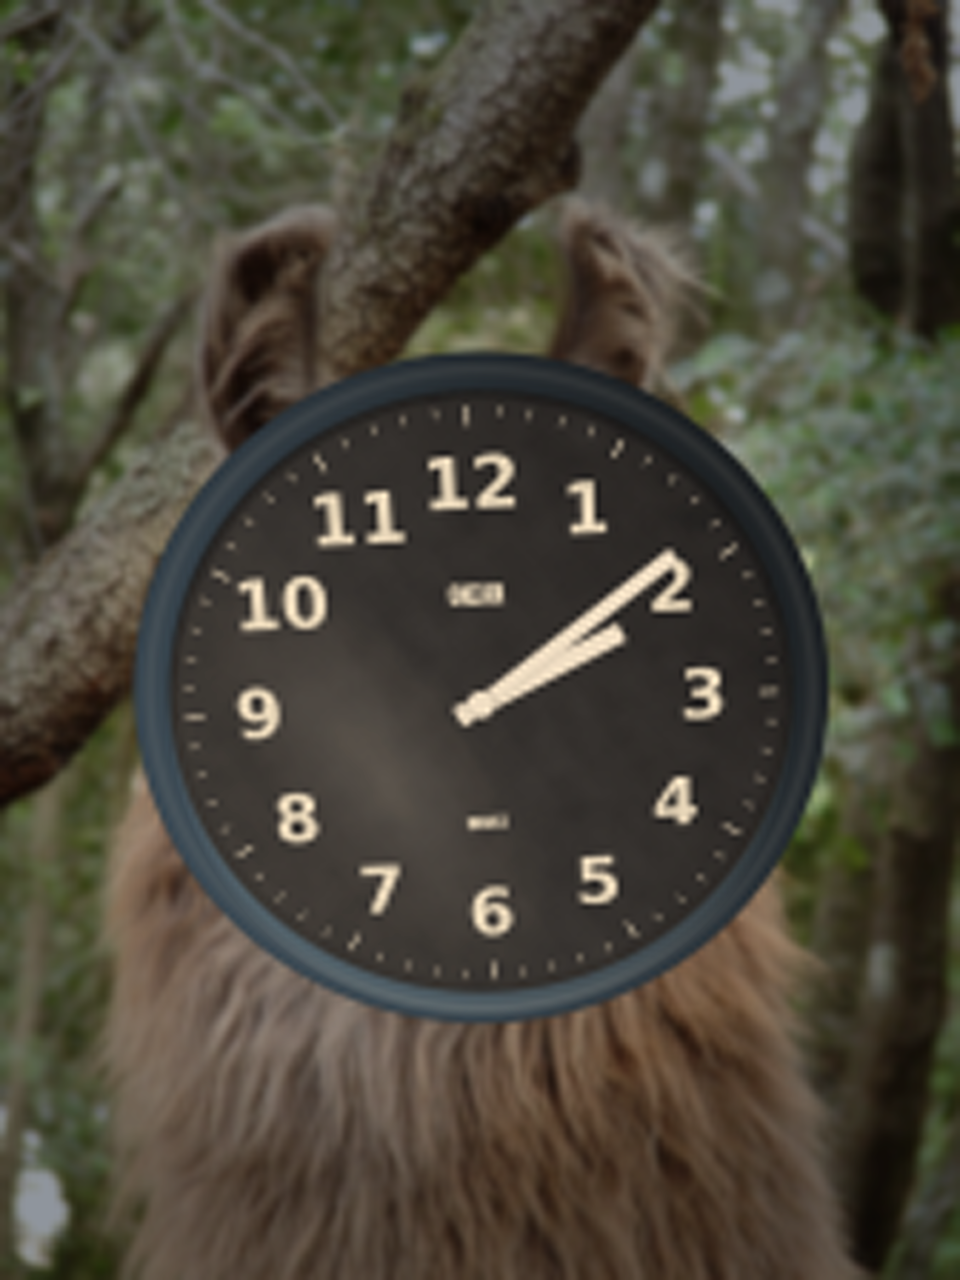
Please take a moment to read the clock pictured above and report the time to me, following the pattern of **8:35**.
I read **2:09**
